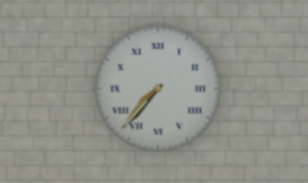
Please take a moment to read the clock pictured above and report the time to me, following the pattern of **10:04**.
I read **7:37**
